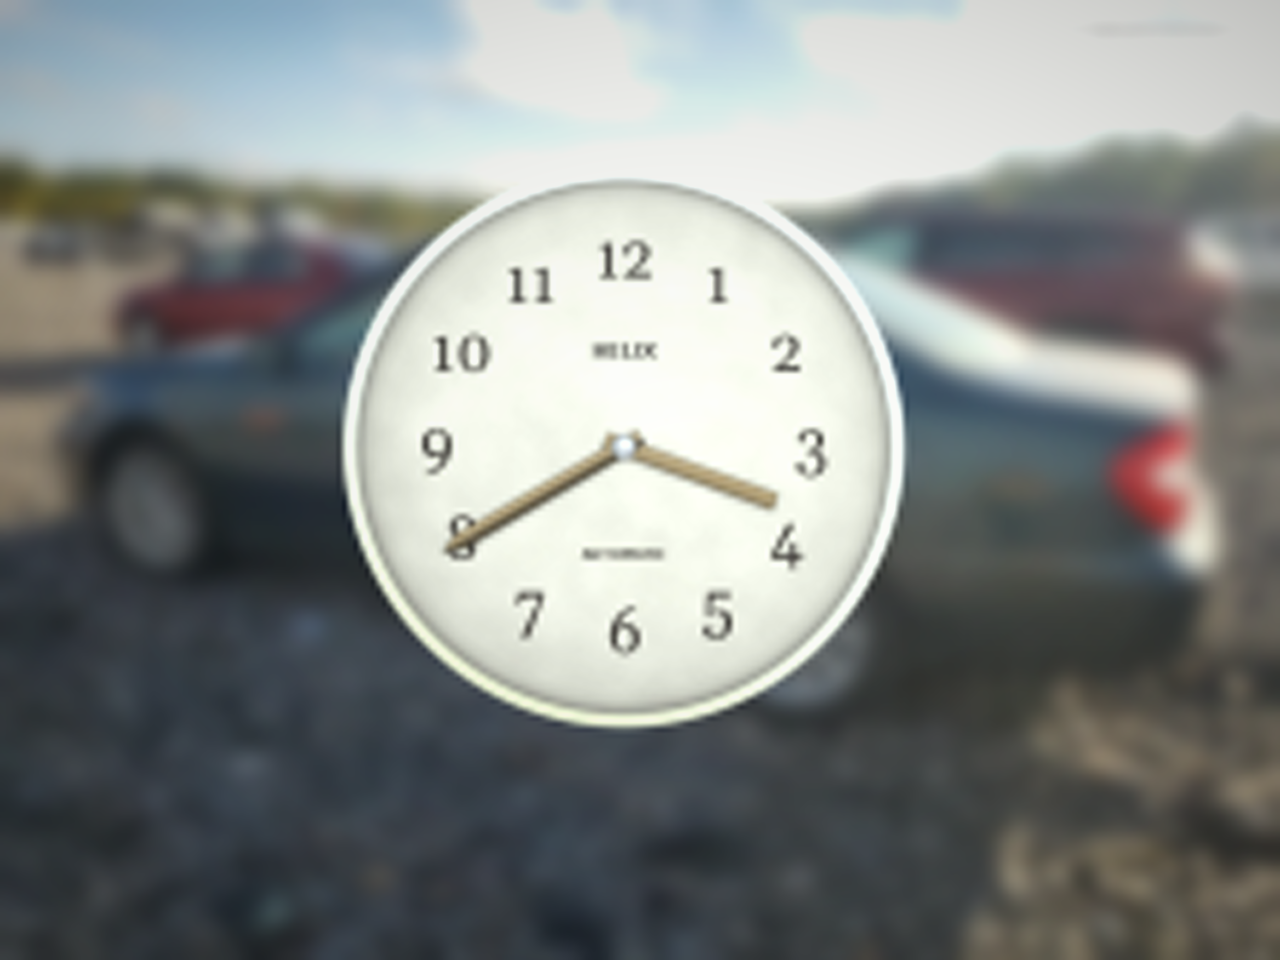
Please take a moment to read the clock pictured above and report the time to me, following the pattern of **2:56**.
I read **3:40**
